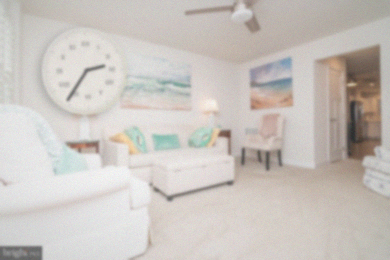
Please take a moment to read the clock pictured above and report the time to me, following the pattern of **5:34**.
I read **2:36**
